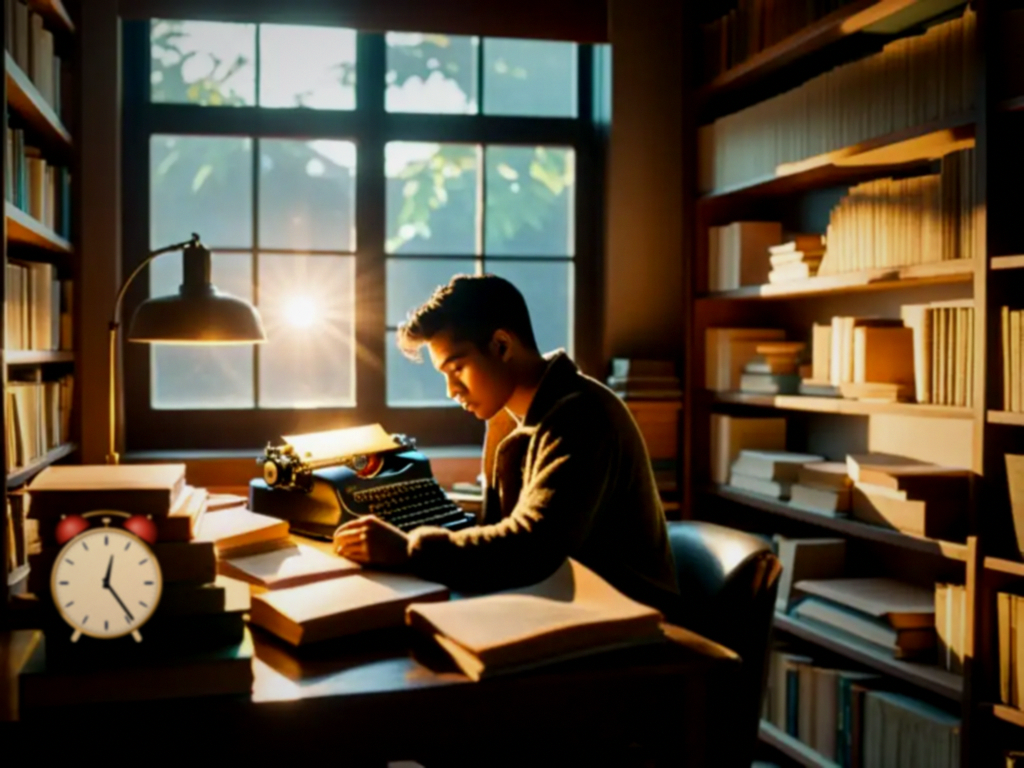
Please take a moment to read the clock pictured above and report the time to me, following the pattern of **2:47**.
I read **12:24**
